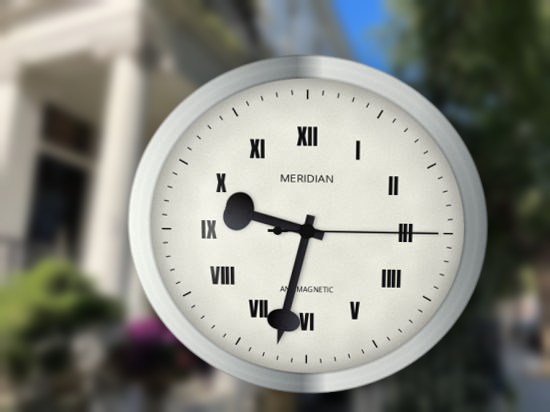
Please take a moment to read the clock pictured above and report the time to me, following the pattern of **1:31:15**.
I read **9:32:15**
